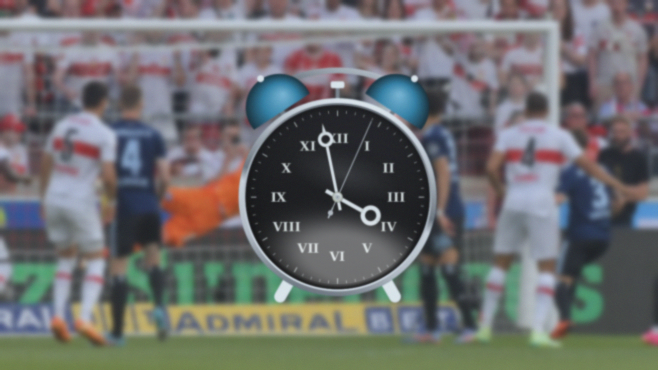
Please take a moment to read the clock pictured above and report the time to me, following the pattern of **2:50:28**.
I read **3:58:04**
